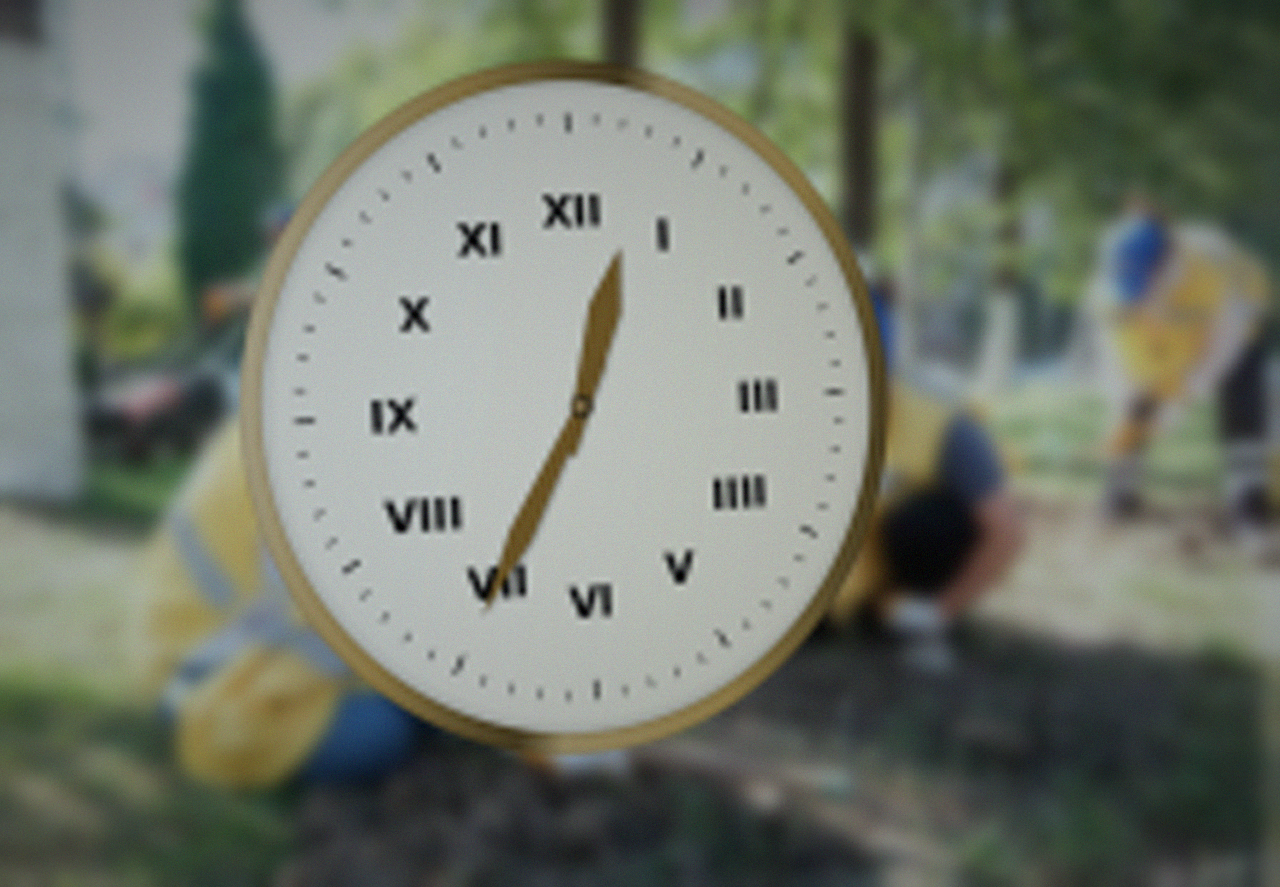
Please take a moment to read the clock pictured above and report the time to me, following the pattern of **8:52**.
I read **12:35**
